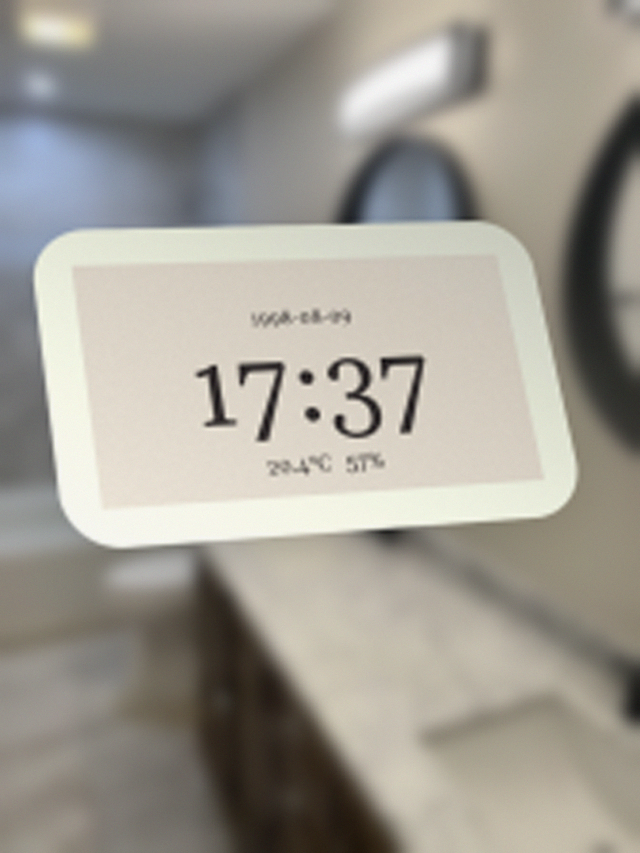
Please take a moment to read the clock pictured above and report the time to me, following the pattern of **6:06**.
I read **17:37**
